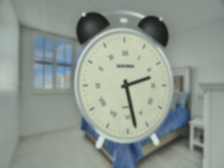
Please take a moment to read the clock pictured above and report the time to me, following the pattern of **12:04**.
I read **2:28**
